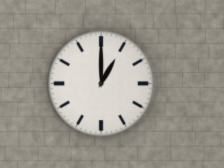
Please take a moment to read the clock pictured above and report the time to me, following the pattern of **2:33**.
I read **1:00**
